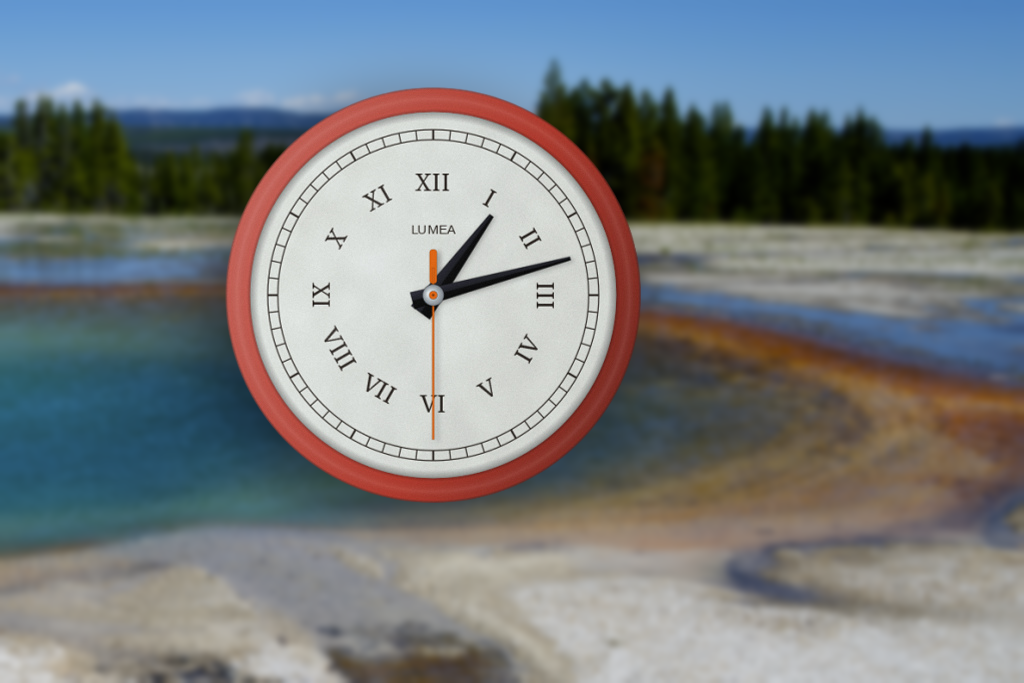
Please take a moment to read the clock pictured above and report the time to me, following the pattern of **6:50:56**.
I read **1:12:30**
